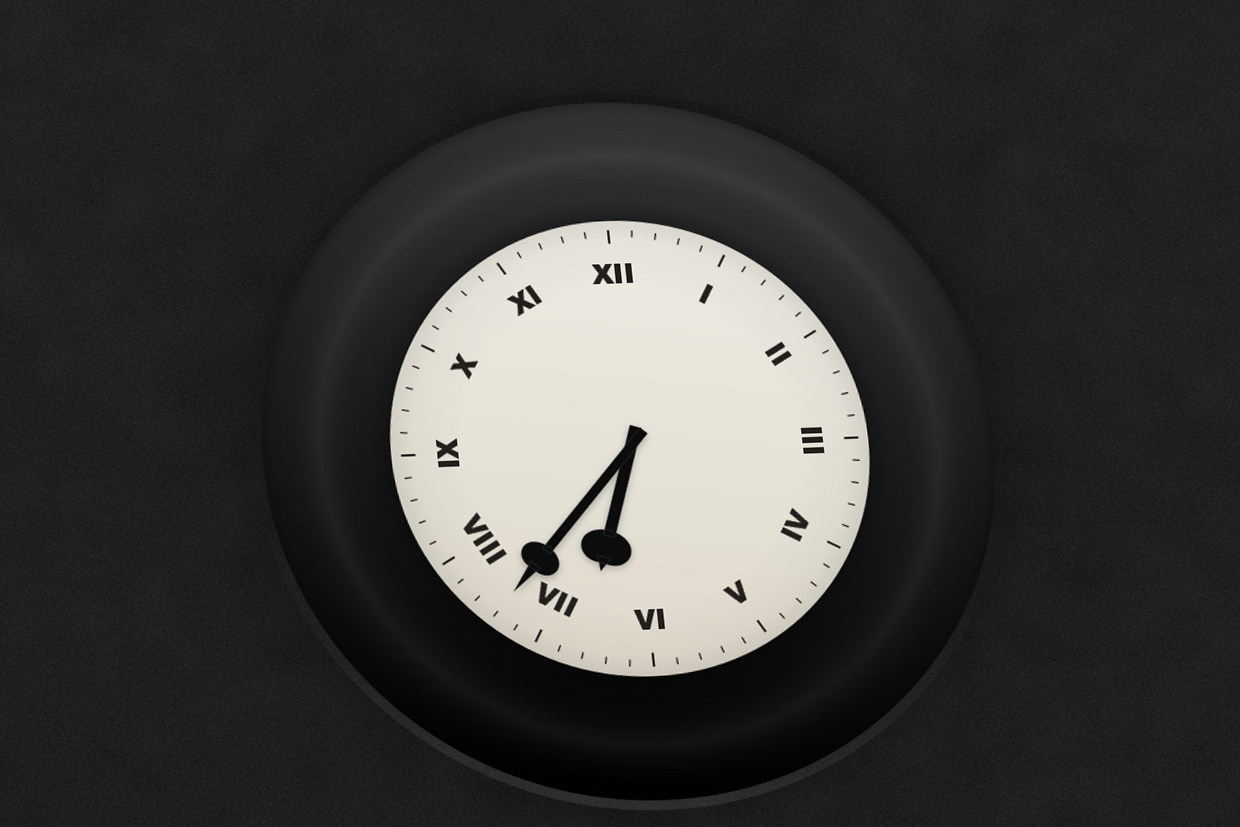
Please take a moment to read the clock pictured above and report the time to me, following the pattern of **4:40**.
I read **6:37**
